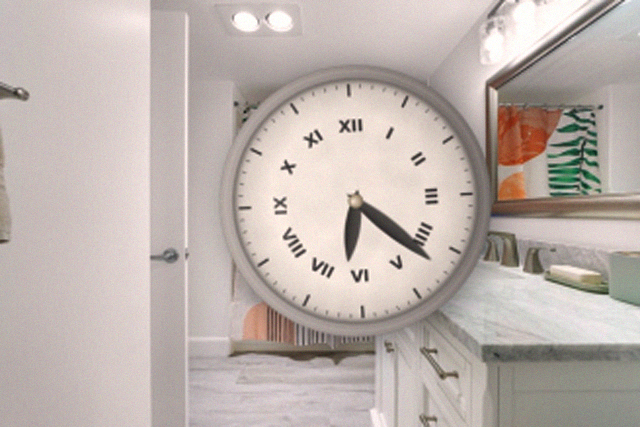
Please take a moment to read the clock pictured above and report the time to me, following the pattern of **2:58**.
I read **6:22**
